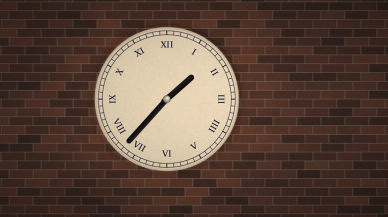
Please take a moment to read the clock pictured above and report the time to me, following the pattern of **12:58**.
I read **1:37**
